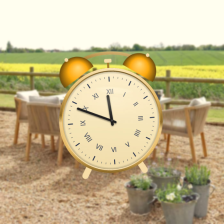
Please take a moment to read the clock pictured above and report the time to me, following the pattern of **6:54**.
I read **11:49**
